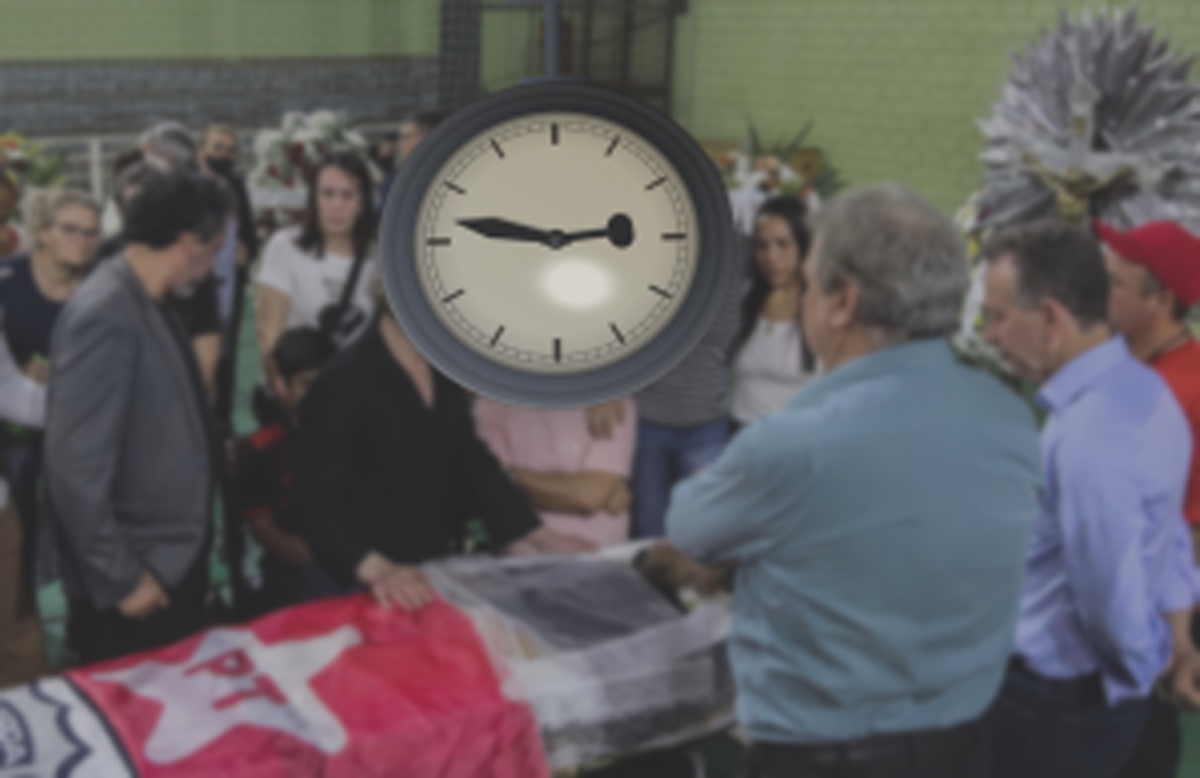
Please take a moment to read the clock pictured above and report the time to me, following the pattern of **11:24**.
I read **2:47**
